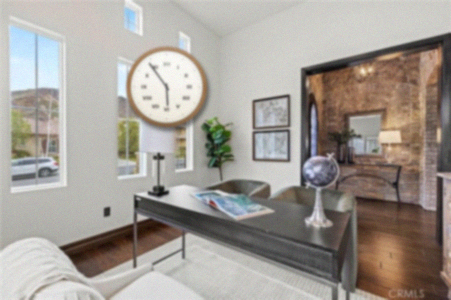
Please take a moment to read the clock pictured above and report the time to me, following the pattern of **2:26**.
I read **5:54**
